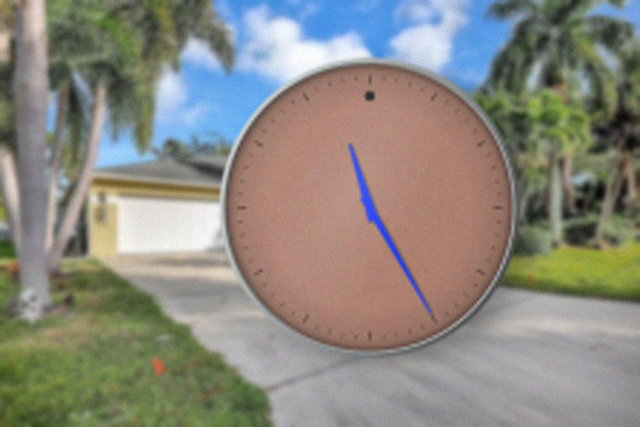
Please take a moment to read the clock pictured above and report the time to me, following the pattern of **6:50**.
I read **11:25**
